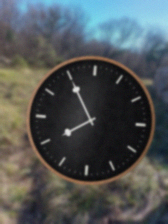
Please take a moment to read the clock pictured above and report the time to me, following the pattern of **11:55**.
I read **7:55**
